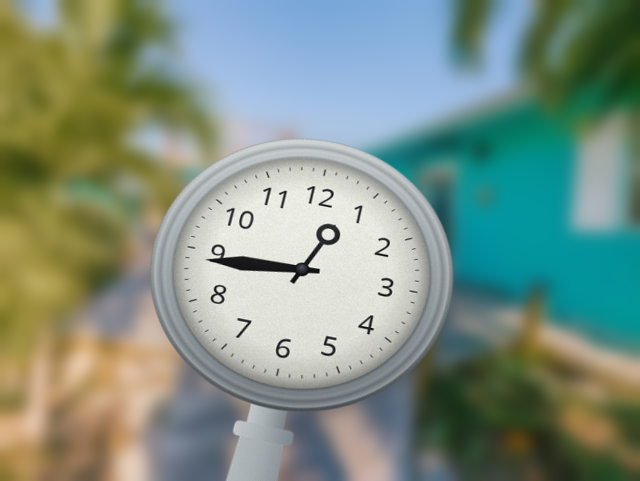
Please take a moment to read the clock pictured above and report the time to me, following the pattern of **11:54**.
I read **12:44**
